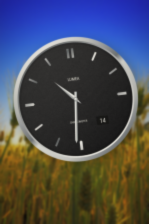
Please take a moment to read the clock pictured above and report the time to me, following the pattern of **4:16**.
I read **10:31**
